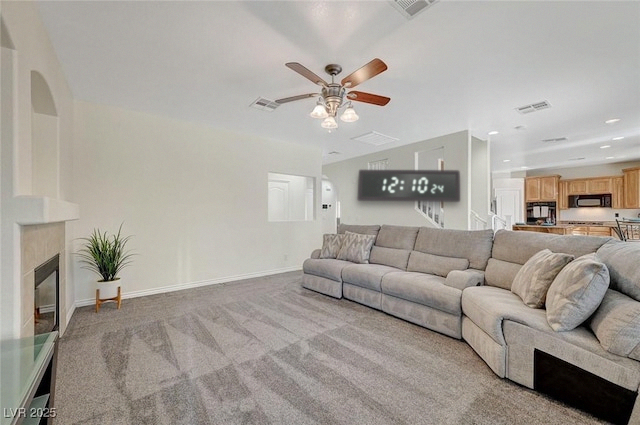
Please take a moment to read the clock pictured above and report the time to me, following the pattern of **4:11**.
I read **12:10**
